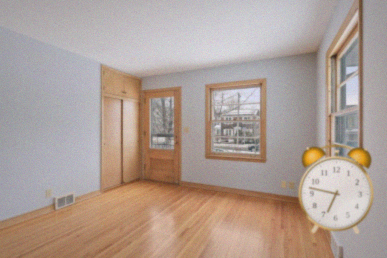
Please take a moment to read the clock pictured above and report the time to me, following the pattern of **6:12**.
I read **6:47**
